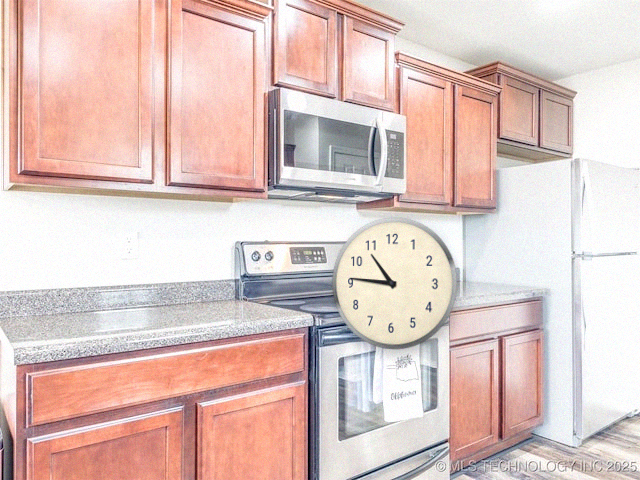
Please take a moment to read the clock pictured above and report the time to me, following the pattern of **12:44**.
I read **10:46**
